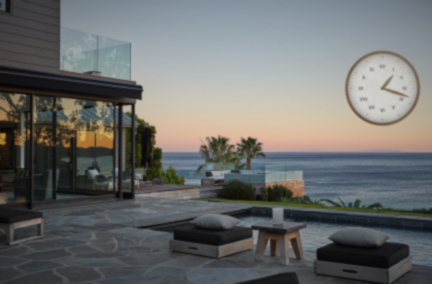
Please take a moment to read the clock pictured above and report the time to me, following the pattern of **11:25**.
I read **1:18**
